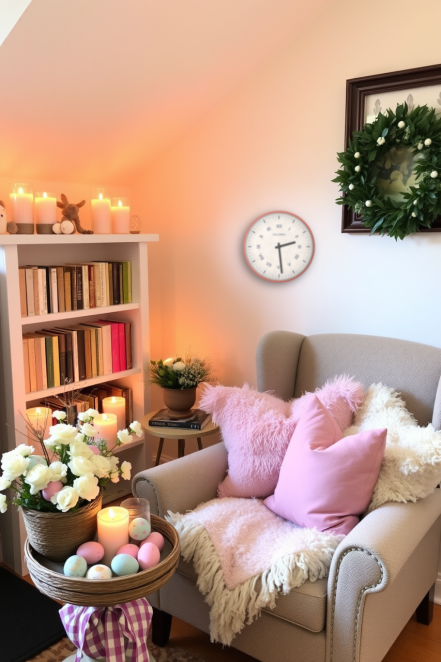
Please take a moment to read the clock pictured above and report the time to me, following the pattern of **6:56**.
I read **2:29**
